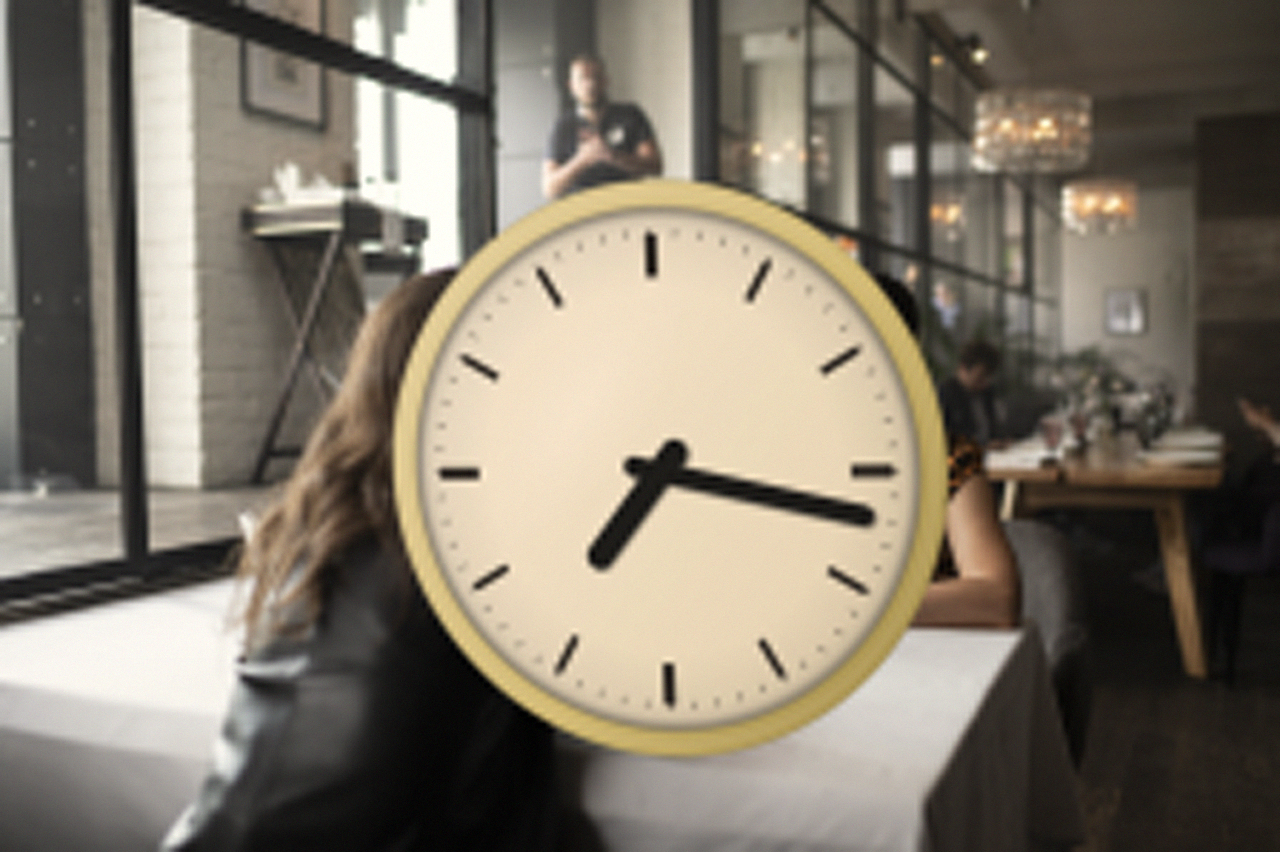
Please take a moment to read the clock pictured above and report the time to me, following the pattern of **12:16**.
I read **7:17**
